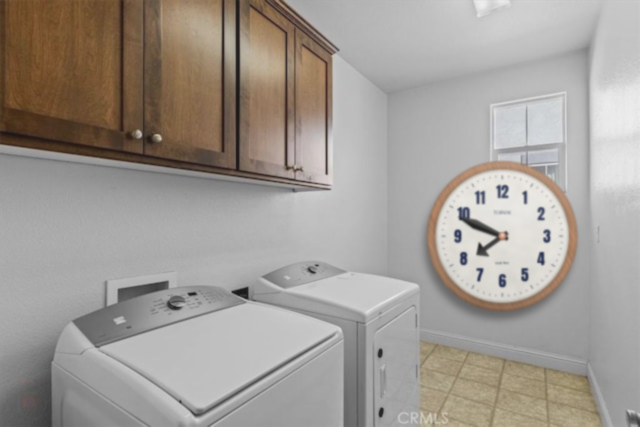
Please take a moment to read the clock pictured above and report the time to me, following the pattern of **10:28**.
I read **7:49**
